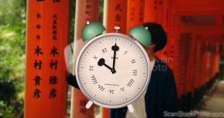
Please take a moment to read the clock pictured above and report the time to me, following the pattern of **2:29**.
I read **10:00**
